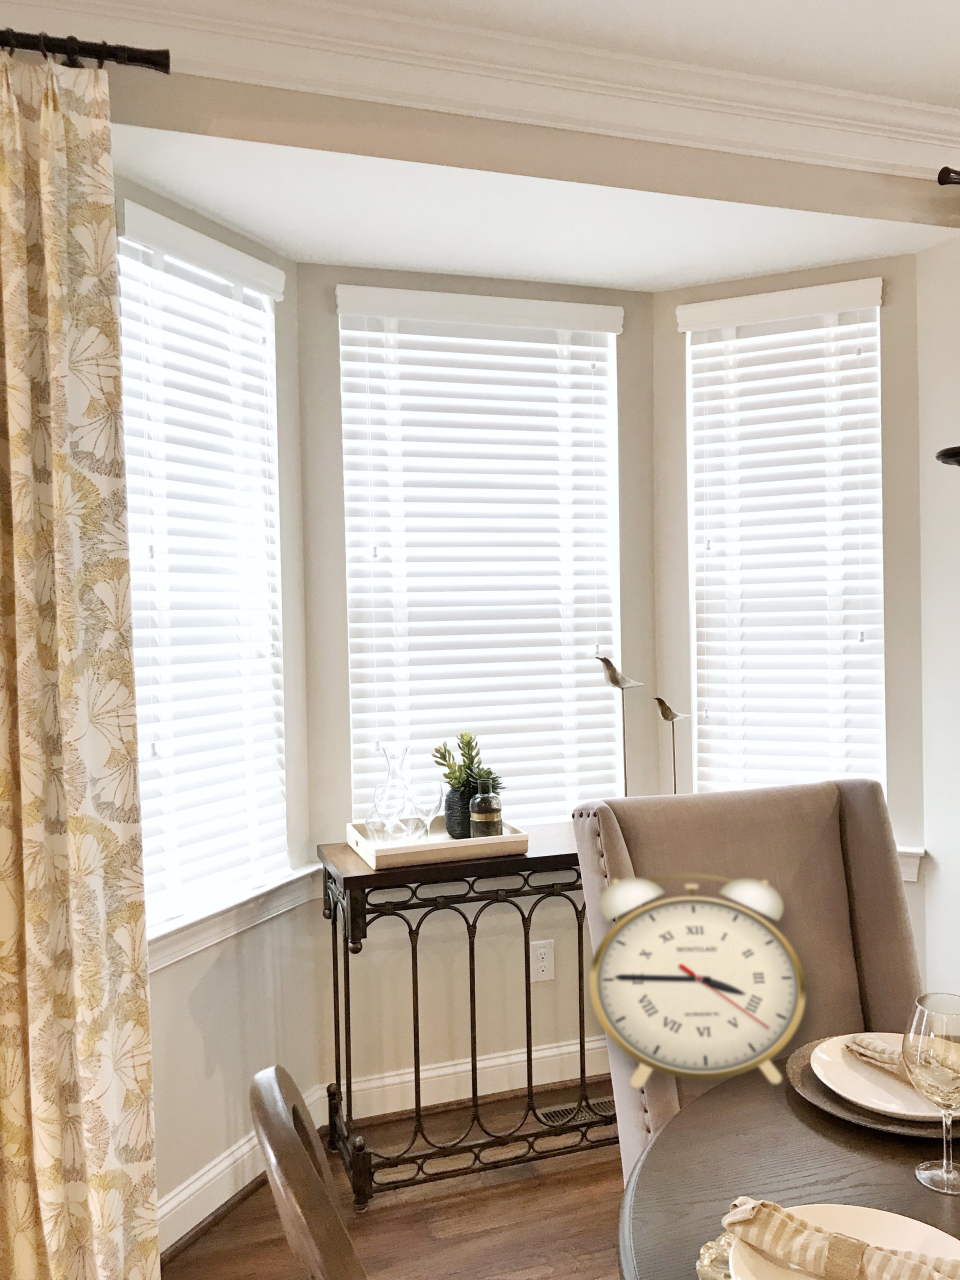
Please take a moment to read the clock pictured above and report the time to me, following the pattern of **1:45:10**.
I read **3:45:22**
